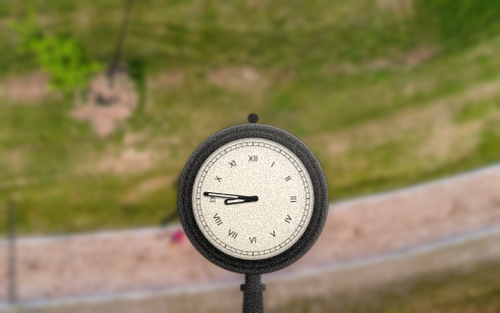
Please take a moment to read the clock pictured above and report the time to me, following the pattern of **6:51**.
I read **8:46**
